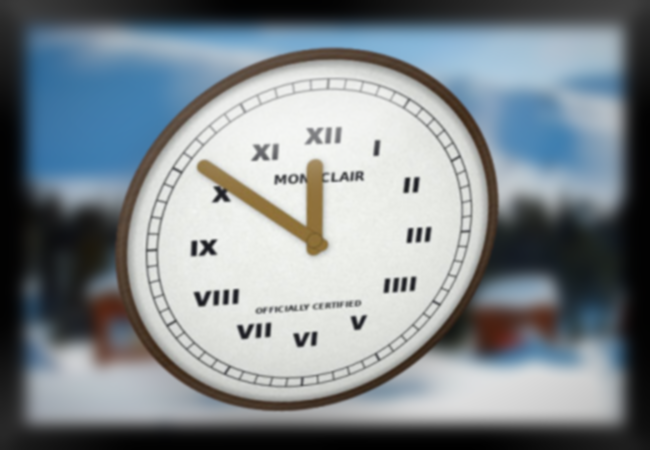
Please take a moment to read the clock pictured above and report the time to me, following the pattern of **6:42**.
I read **11:51**
